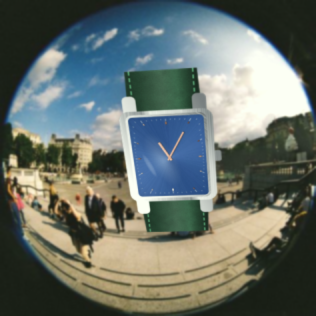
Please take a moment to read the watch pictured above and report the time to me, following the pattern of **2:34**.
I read **11:05**
